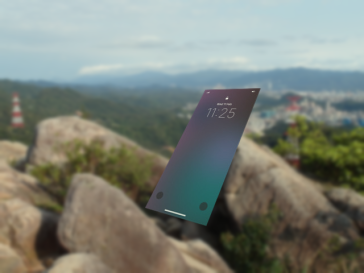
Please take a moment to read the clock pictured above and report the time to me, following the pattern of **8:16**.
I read **11:25**
